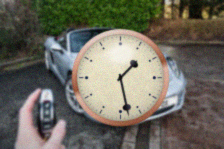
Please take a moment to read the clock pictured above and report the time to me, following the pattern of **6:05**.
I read **1:28**
